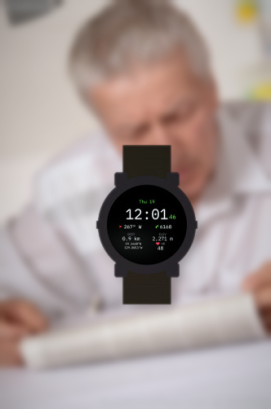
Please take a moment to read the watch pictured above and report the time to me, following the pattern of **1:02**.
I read **12:01**
